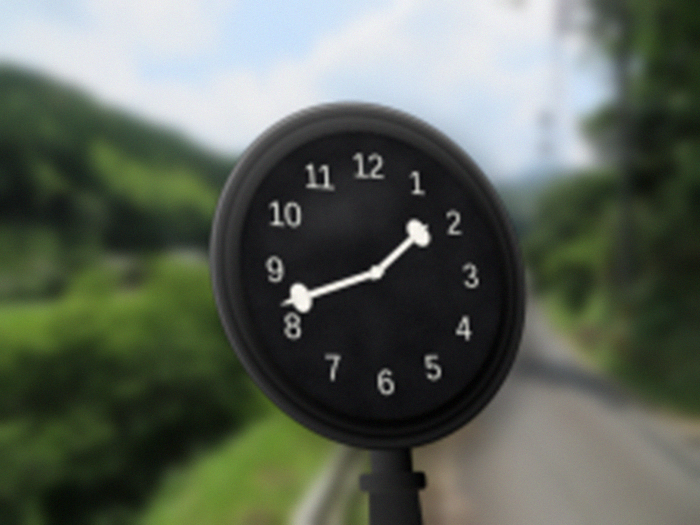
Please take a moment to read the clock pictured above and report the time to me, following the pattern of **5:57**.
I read **1:42**
